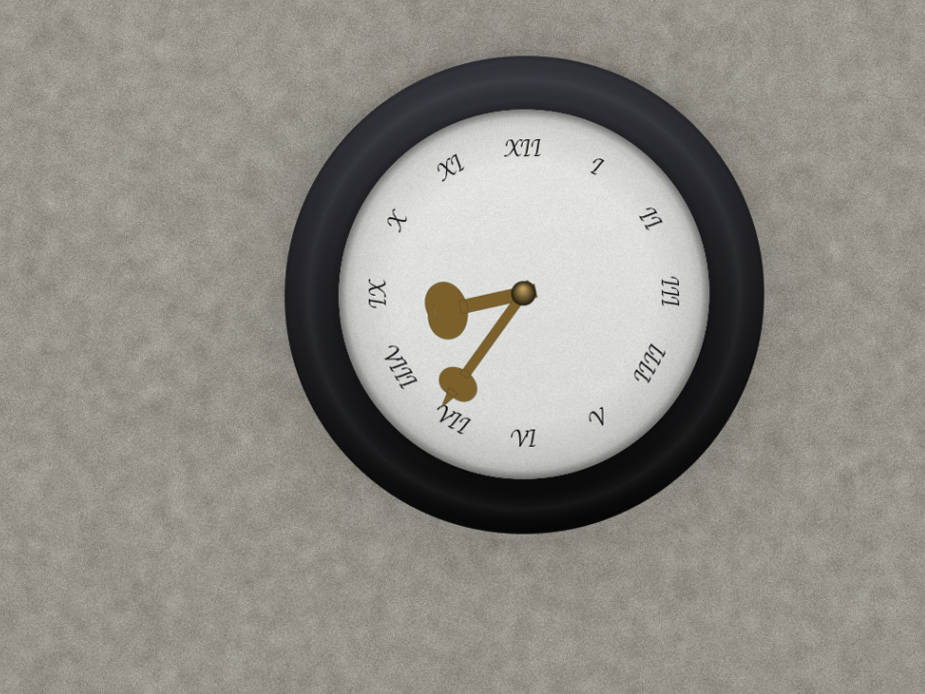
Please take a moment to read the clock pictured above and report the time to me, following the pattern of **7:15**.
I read **8:36**
